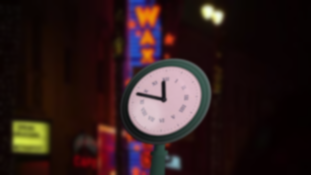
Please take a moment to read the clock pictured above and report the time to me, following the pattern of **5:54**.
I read **11:48**
